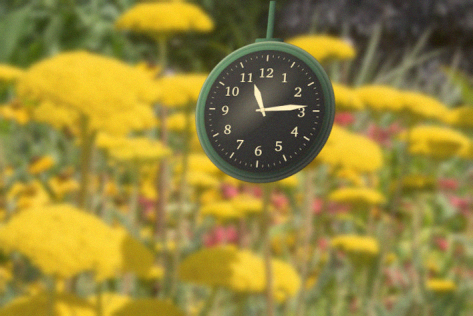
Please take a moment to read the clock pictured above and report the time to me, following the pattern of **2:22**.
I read **11:14**
